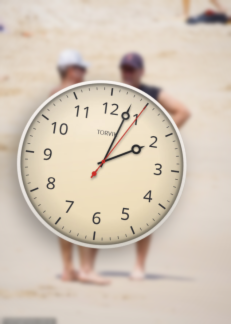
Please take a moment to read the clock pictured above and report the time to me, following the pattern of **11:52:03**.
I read **2:03:05**
